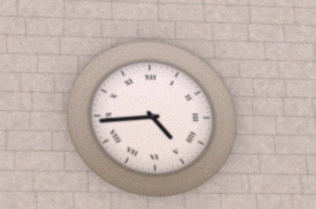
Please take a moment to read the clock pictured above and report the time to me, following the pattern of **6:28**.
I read **4:44**
